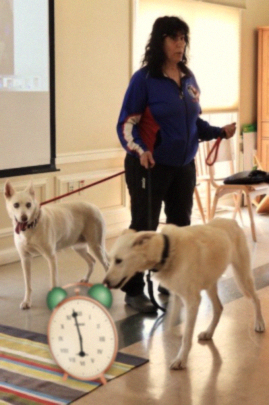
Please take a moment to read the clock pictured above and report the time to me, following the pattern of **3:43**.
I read **5:58**
